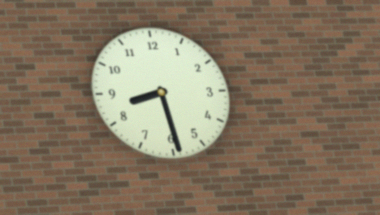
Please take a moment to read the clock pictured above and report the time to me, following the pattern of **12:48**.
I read **8:29**
